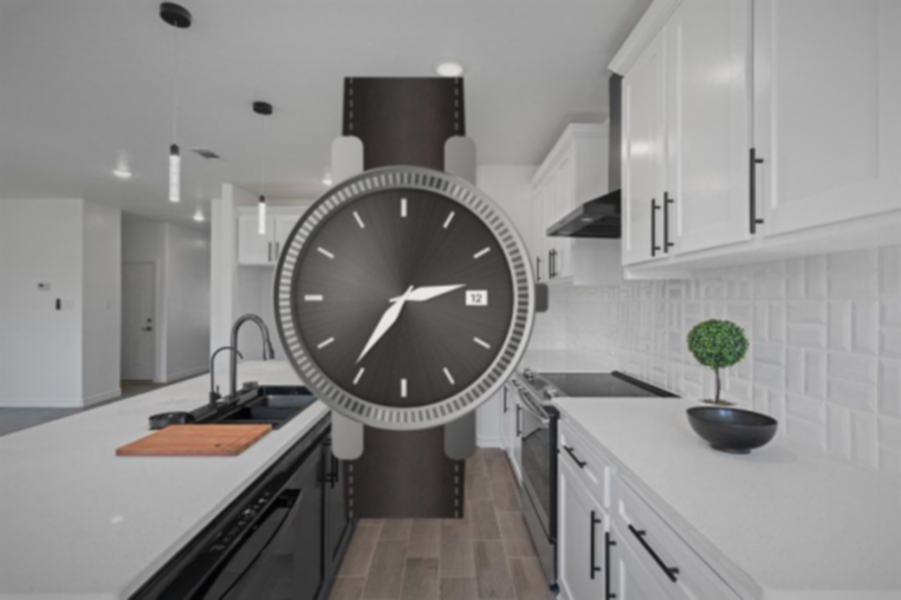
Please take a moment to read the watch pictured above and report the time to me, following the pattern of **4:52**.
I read **2:36**
